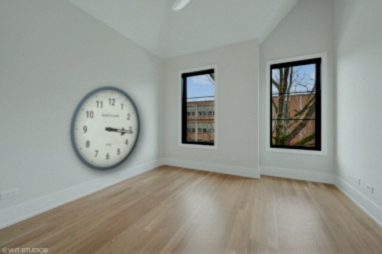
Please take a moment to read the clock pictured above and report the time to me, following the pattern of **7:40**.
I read **3:16**
